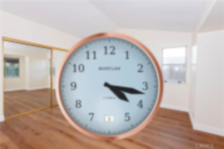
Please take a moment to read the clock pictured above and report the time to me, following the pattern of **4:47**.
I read **4:17**
